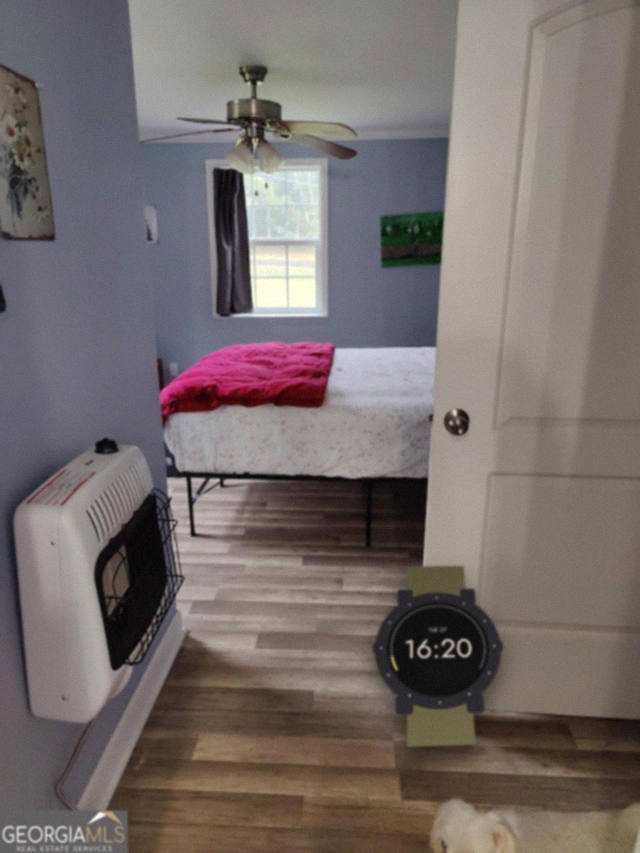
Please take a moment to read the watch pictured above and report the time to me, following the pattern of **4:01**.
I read **16:20**
